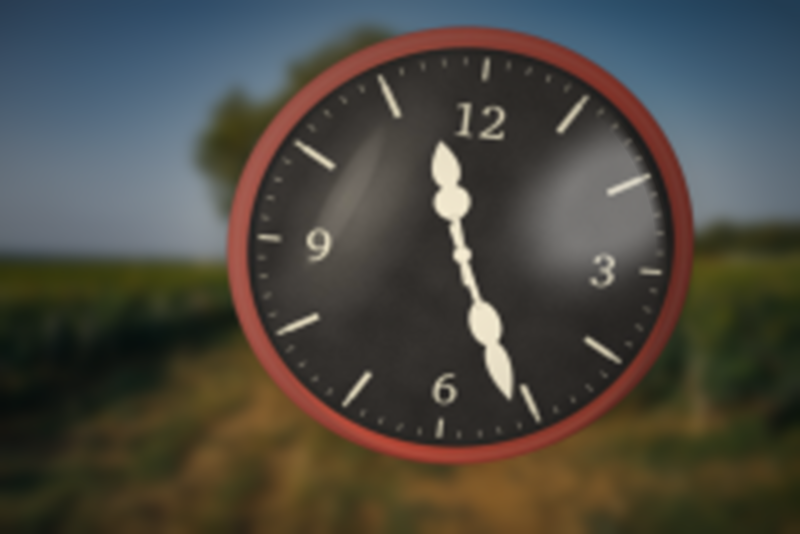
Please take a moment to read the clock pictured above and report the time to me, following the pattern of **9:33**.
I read **11:26**
